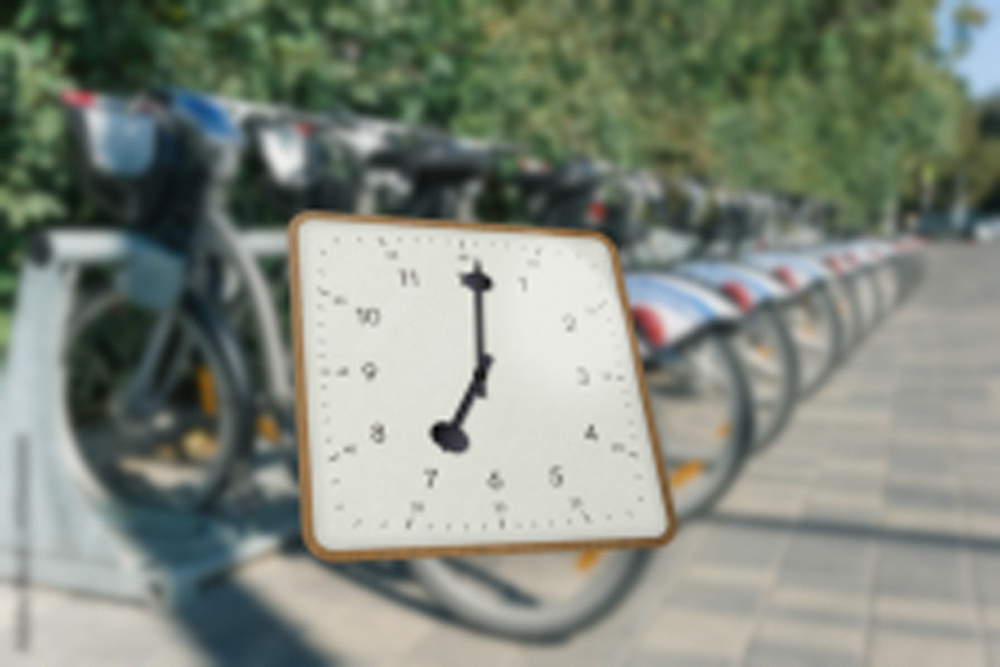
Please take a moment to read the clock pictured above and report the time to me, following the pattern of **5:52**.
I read **7:01**
